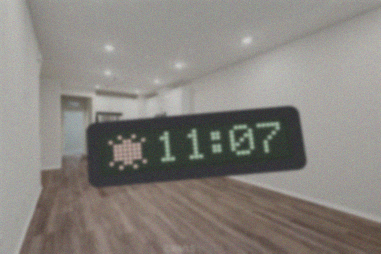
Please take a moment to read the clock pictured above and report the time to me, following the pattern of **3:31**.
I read **11:07**
